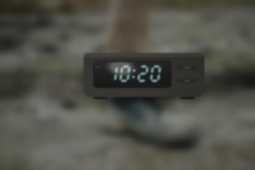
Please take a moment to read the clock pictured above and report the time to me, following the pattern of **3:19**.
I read **10:20**
